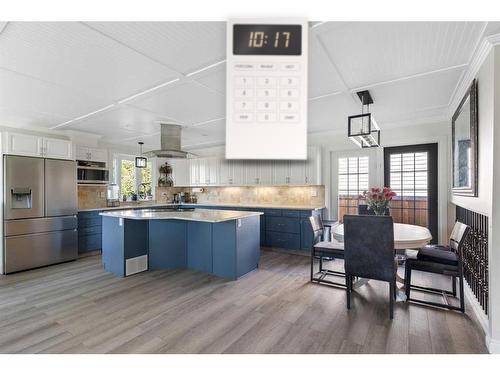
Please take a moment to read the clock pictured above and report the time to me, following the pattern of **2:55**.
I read **10:17**
